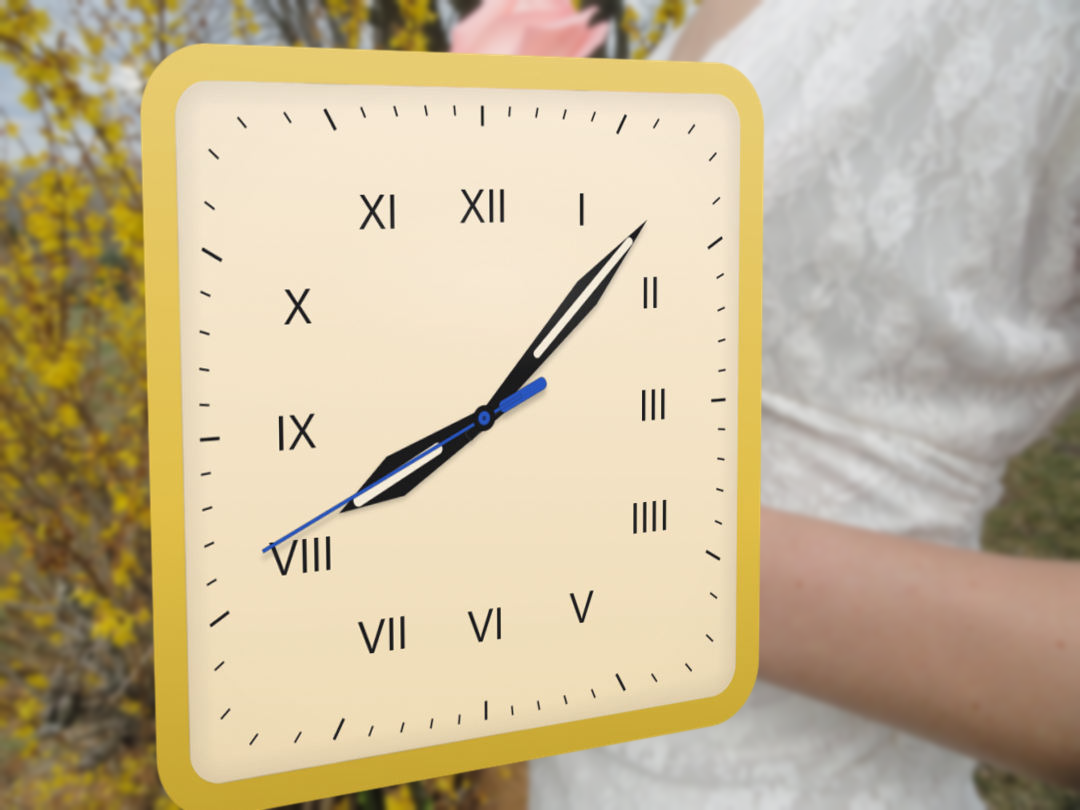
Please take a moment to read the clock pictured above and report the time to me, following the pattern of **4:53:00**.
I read **8:07:41**
